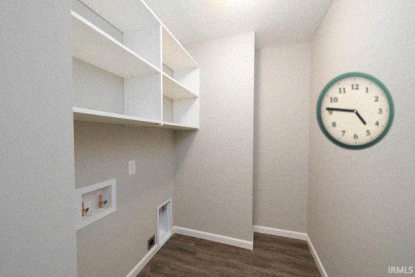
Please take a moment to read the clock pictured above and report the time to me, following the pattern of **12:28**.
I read **4:46**
